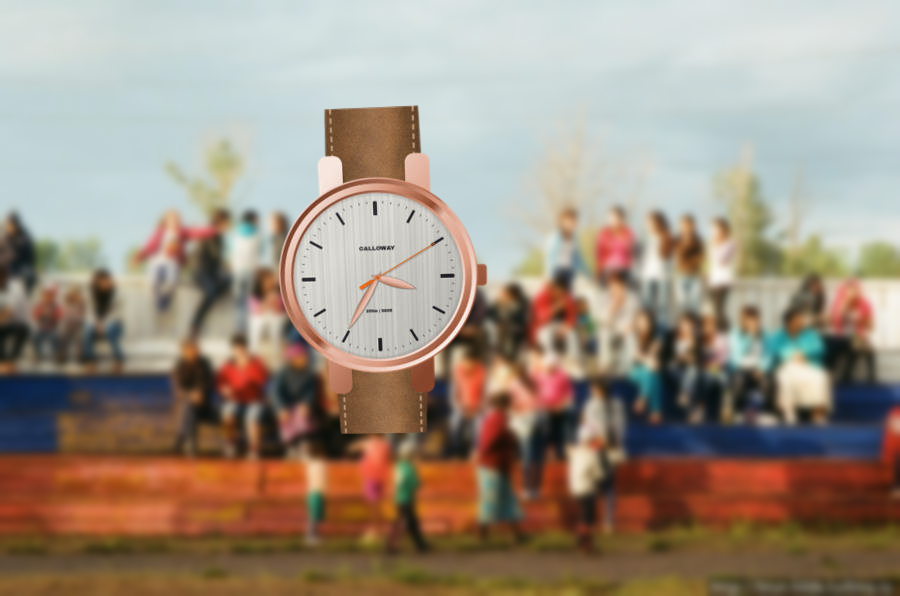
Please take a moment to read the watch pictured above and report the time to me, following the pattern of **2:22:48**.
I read **3:35:10**
